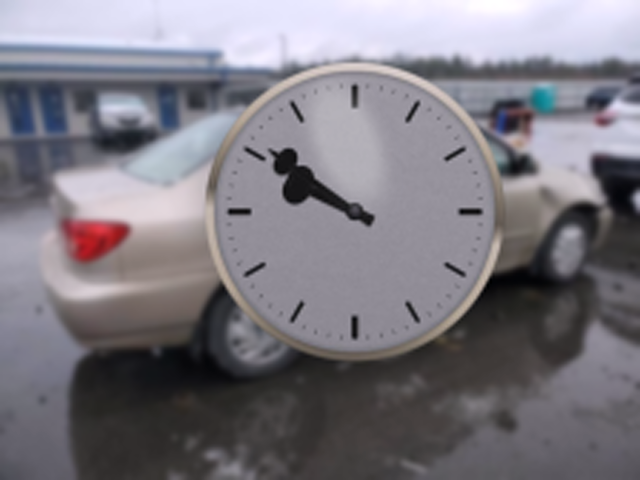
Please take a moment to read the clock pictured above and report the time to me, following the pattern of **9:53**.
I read **9:51**
